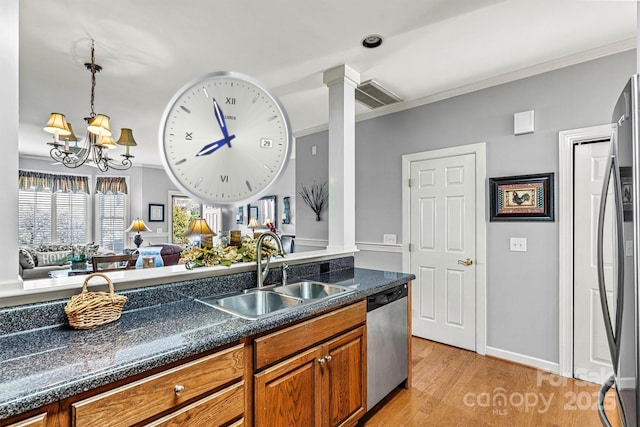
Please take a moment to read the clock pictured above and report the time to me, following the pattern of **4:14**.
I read **7:56**
